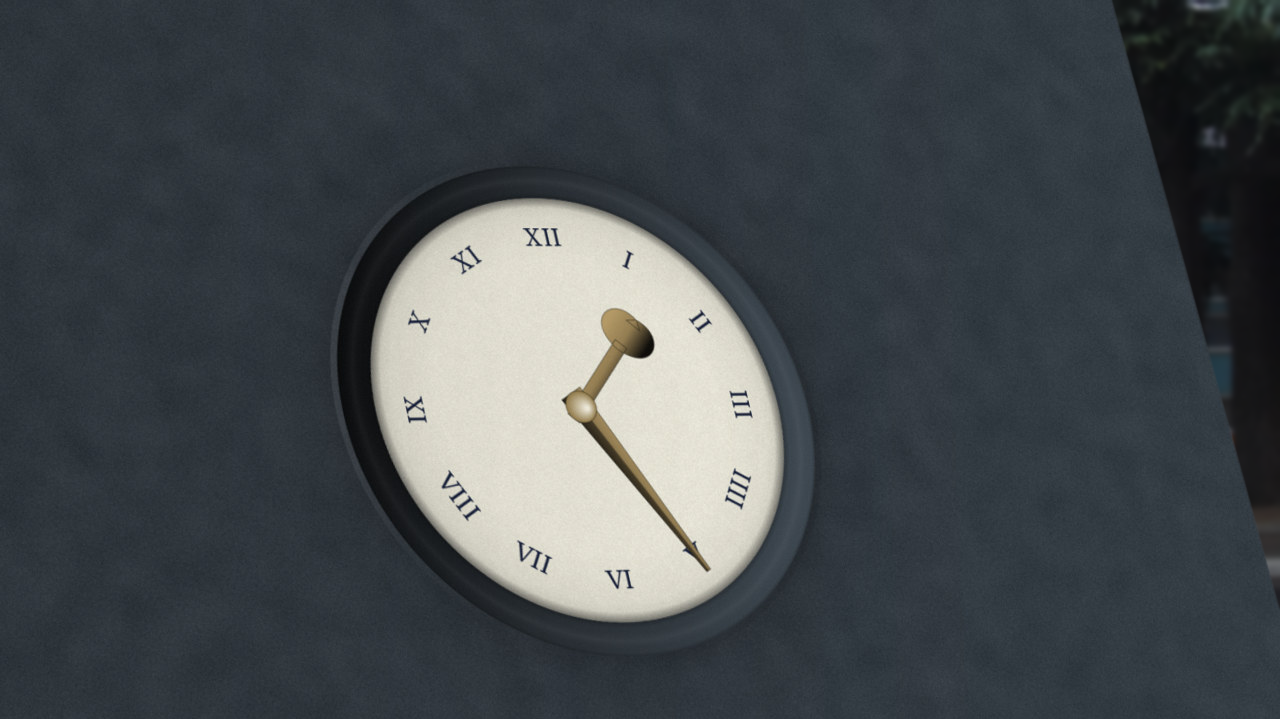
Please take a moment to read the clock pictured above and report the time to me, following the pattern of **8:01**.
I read **1:25**
